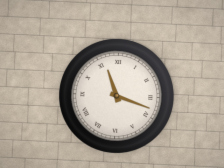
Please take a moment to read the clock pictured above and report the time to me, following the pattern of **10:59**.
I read **11:18**
